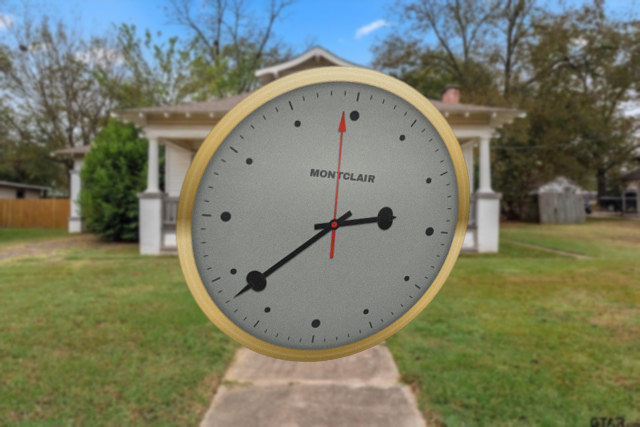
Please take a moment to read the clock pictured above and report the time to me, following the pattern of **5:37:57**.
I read **2:37:59**
